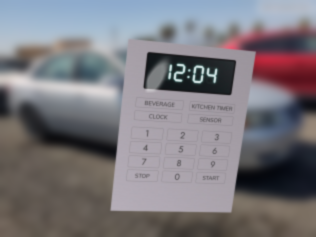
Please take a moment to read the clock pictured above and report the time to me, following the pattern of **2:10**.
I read **12:04**
